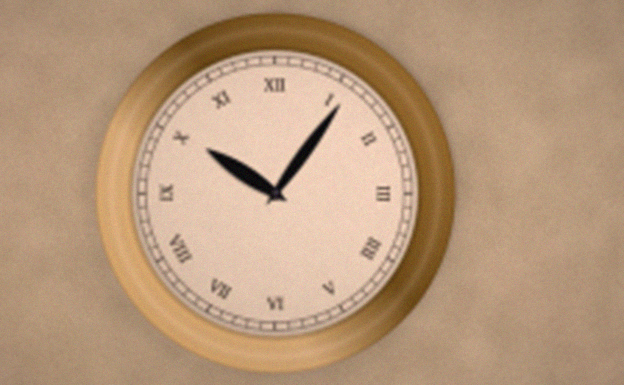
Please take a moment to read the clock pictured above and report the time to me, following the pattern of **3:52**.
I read **10:06**
